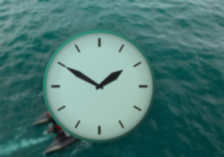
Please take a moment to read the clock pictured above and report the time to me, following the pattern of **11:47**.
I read **1:50**
